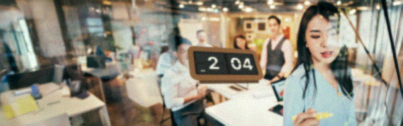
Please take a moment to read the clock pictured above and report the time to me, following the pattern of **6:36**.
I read **2:04**
